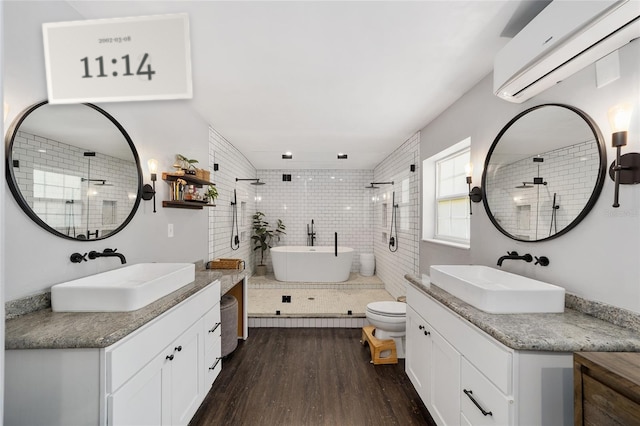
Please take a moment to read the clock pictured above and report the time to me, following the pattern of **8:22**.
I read **11:14**
